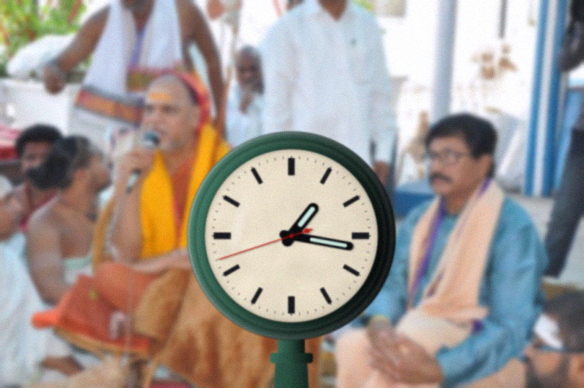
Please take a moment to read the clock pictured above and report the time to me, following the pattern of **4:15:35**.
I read **1:16:42**
